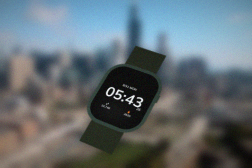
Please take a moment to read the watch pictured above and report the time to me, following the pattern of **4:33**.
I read **5:43**
